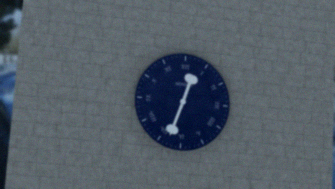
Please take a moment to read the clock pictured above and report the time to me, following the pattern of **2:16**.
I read **12:33**
